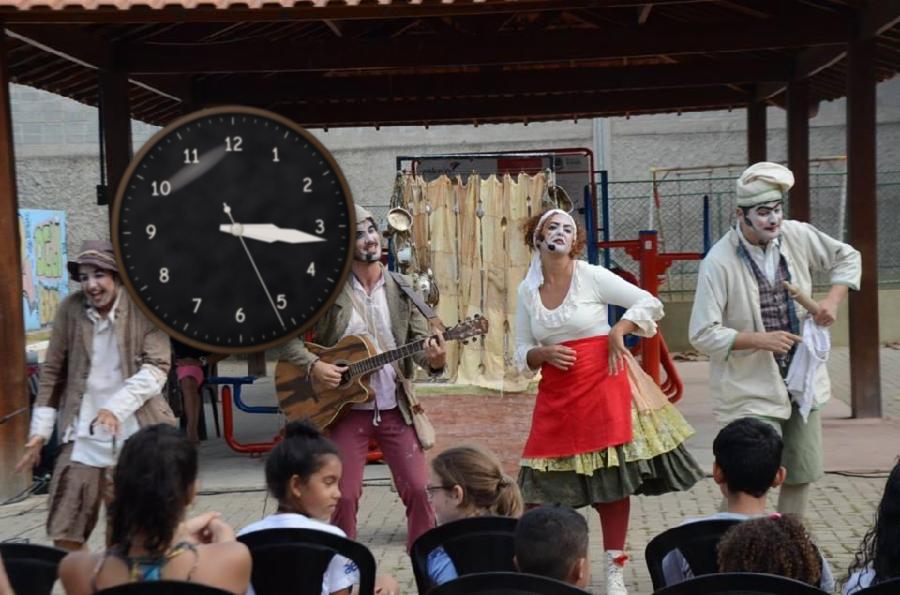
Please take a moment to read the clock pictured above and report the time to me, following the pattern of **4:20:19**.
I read **3:16:26**
